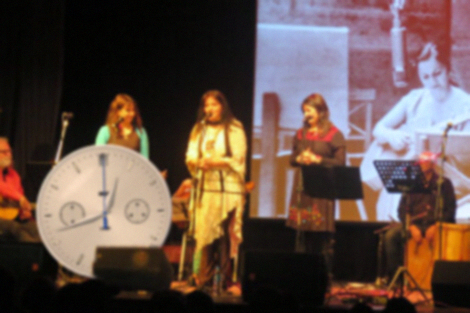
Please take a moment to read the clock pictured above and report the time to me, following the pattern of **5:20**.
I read **12:42**
